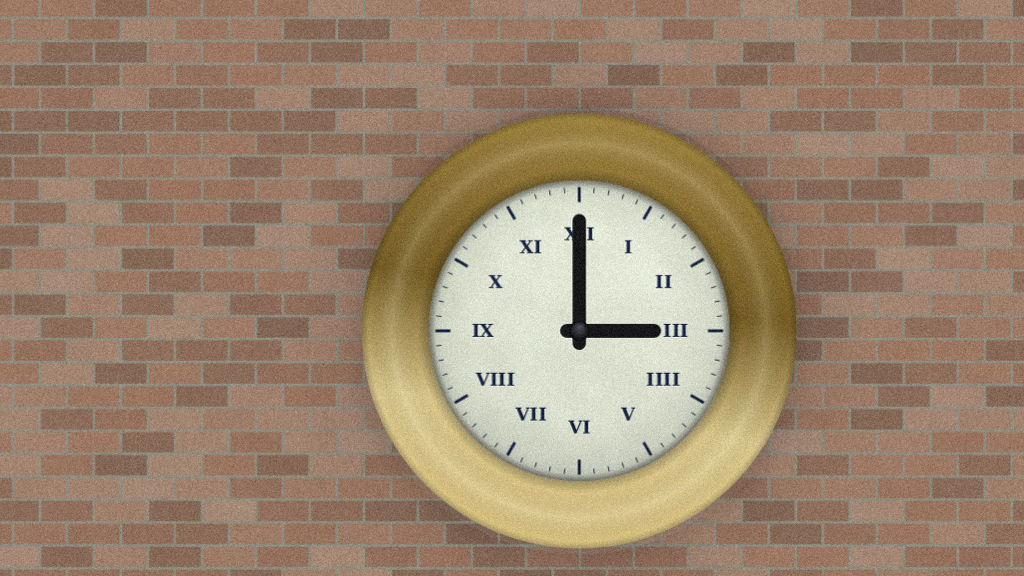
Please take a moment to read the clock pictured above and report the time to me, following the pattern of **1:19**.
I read **3:00**
